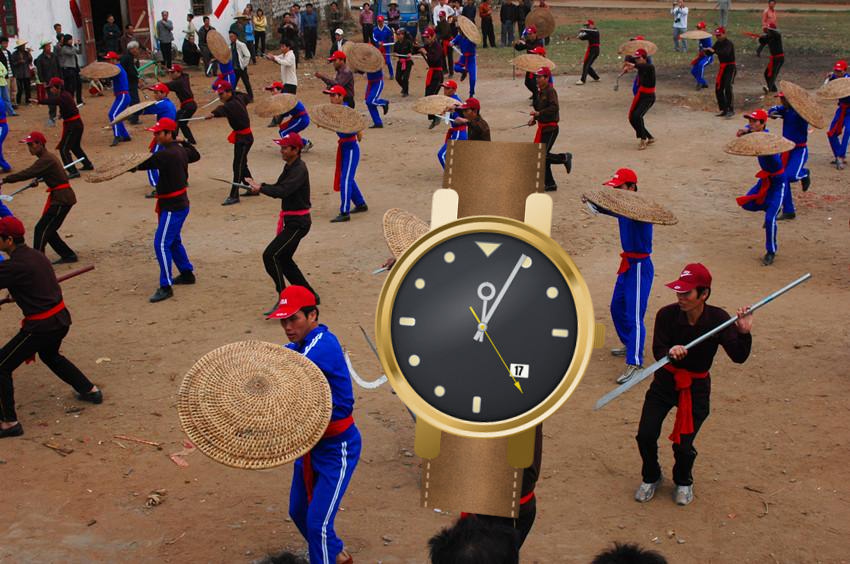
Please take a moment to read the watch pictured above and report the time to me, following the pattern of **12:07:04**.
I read **12:04:24**
